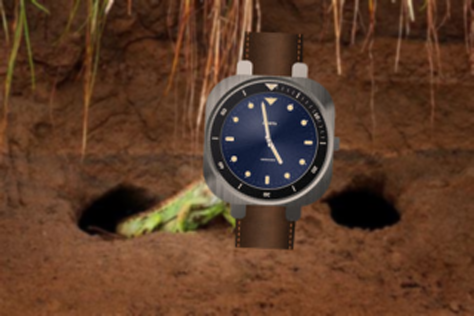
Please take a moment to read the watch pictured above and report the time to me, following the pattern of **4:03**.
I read **4:58**
